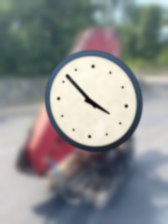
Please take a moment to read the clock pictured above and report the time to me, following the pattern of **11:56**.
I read **3:52**
